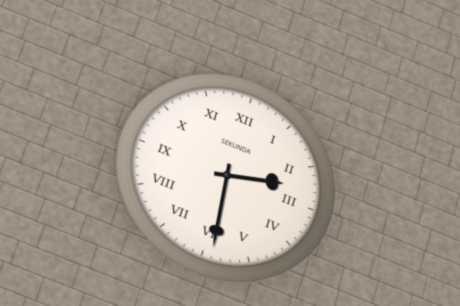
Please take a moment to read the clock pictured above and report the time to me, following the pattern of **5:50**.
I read **2:29**
